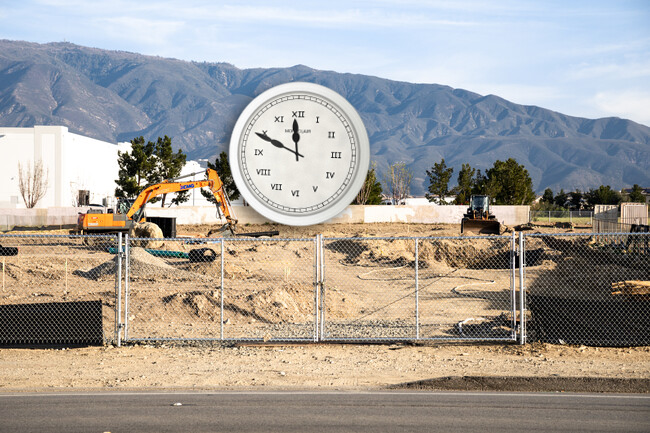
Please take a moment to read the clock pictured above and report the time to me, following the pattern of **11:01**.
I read **11:49**
